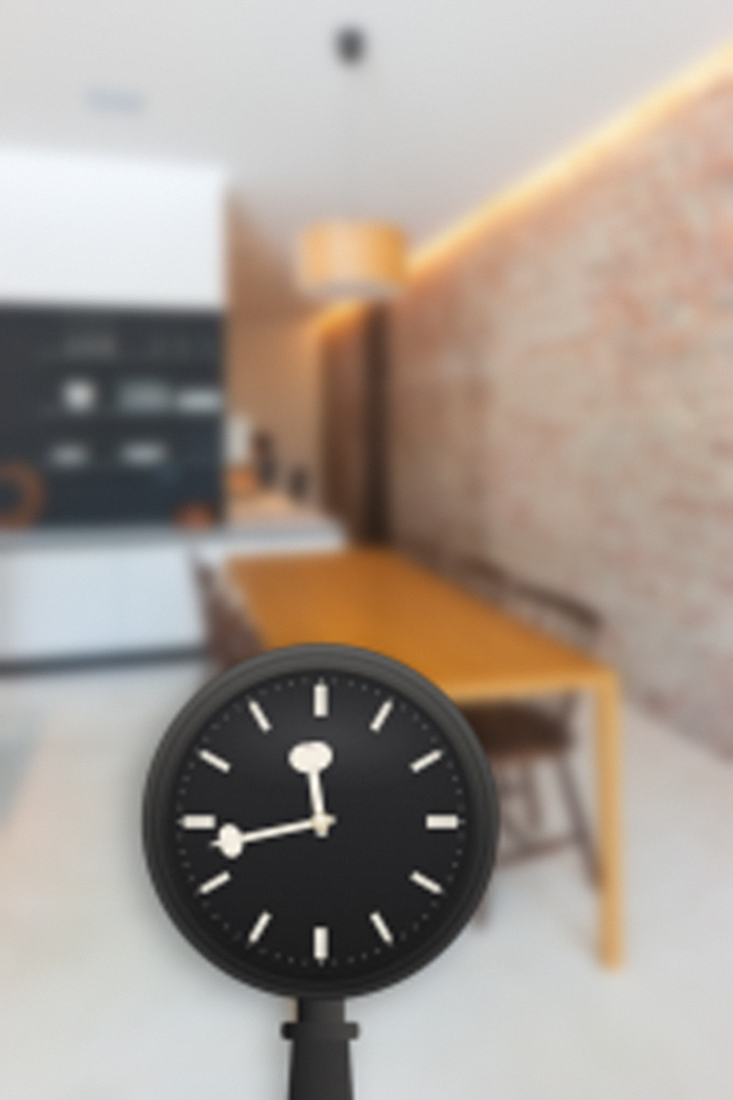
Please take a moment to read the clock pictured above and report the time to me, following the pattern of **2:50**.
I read **11:43**
